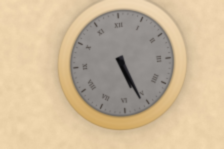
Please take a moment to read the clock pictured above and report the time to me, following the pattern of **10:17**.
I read **5:26**
